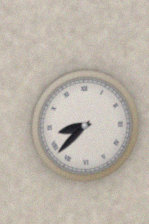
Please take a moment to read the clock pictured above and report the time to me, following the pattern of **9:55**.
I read **8:38**
